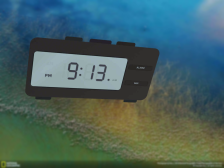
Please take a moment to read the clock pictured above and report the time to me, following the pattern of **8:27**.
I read **9:13**
